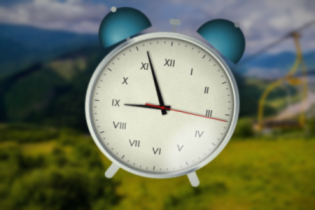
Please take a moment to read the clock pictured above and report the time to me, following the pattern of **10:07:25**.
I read **8:56:16**
